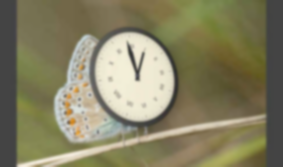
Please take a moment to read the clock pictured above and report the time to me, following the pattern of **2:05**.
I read **12:59**
